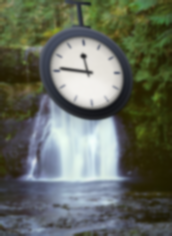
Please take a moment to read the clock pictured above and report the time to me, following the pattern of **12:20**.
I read **11:46**
